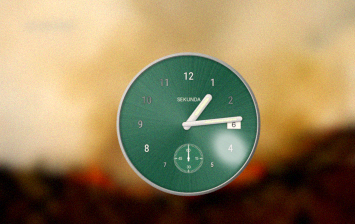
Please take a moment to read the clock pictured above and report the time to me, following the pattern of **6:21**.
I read **1:14**
